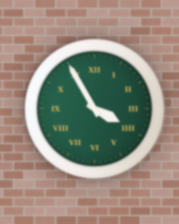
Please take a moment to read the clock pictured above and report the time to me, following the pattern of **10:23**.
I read **3:55**
